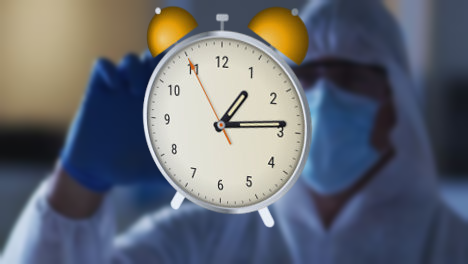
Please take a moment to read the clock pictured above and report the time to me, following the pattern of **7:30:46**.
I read **1:13:55**
